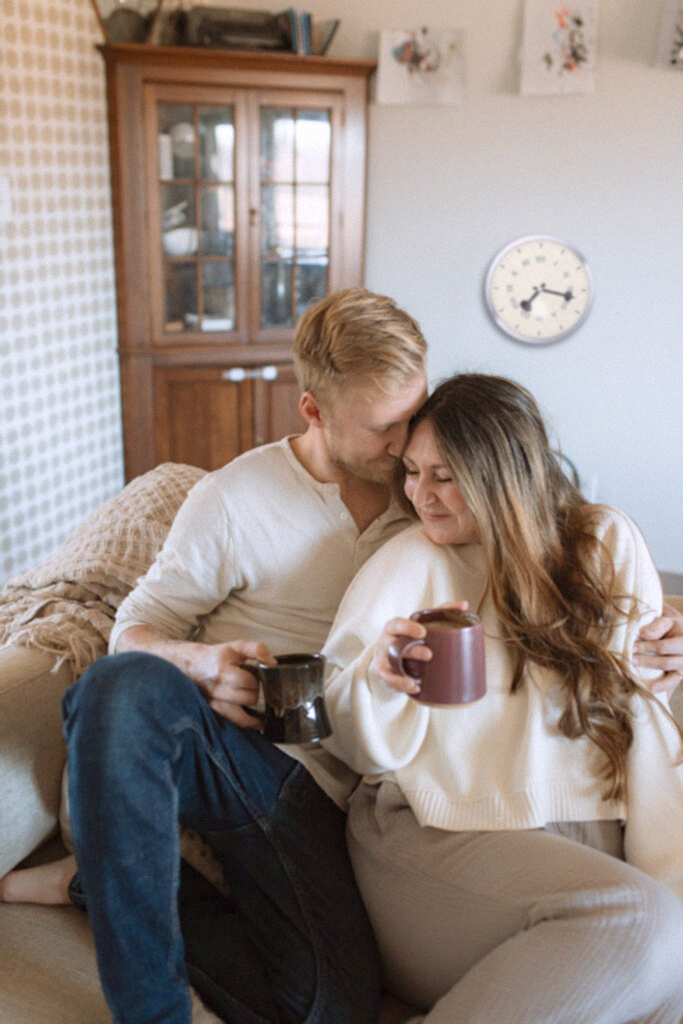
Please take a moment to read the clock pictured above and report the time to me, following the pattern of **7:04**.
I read **7:17**
